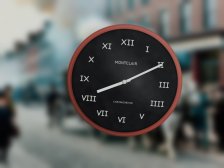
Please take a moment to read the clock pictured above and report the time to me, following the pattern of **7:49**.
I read **8:10**
